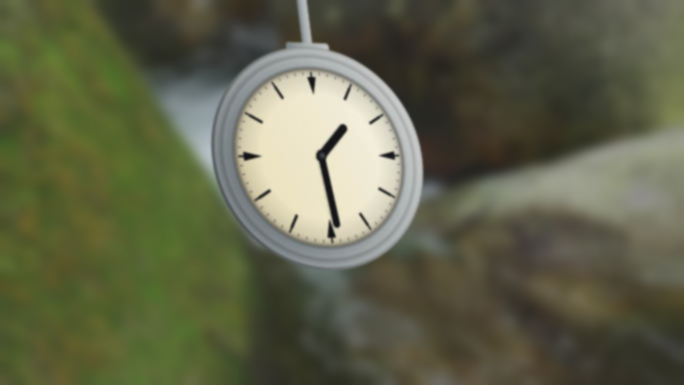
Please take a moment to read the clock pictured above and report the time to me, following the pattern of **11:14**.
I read **1:29**
